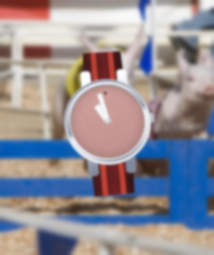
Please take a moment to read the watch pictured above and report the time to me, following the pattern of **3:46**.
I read **10:58**
